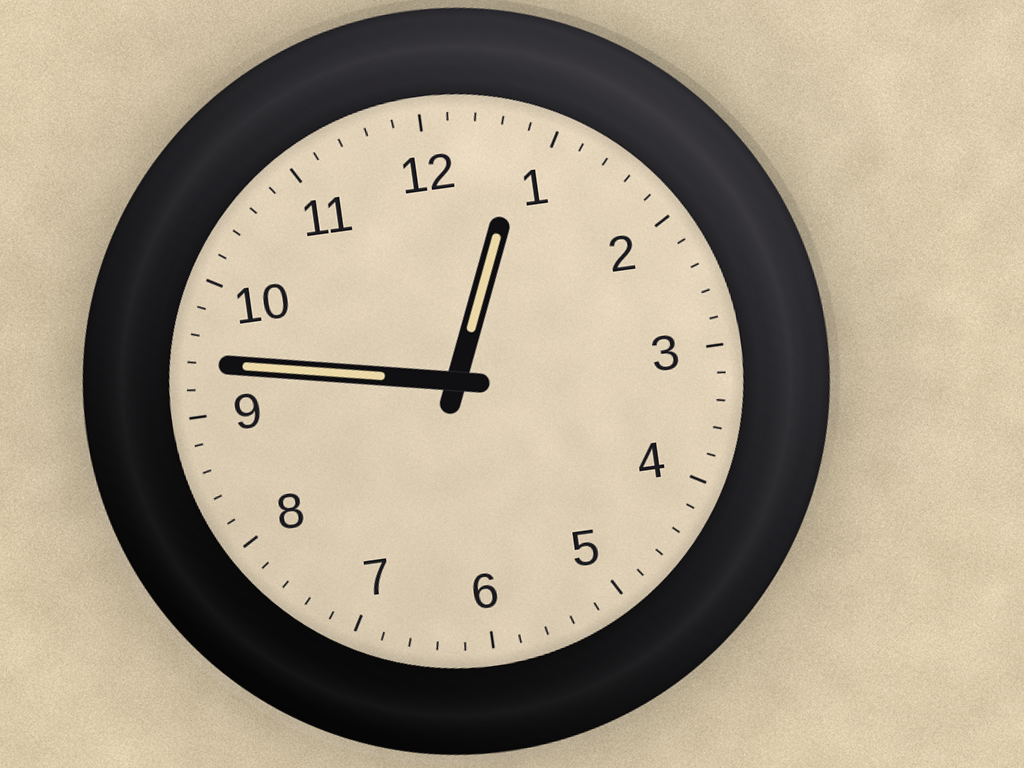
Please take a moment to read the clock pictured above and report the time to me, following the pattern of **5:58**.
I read **12:47**
